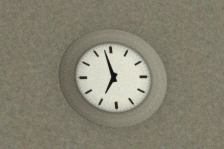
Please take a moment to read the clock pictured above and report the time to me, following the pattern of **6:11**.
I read **6:58**
